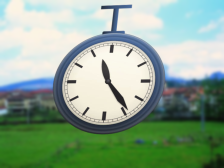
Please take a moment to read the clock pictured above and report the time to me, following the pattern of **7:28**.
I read **11:24**
